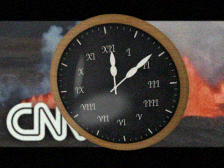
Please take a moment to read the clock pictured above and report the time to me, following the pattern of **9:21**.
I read **12:09**
